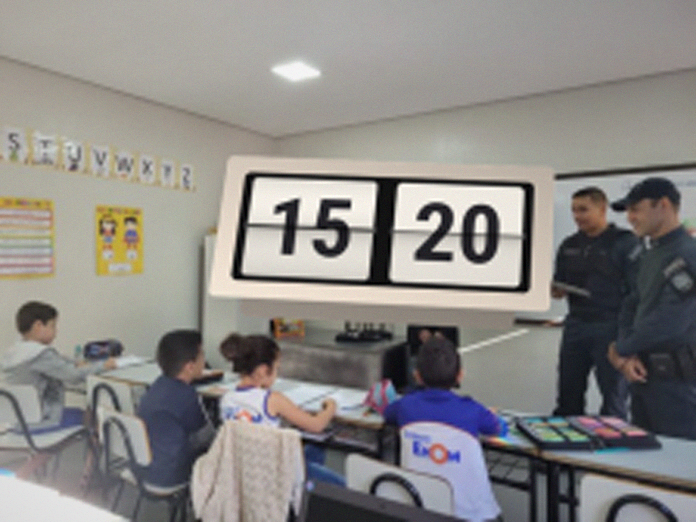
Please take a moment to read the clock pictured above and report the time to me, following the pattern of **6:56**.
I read **15:20**
